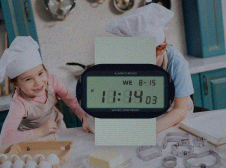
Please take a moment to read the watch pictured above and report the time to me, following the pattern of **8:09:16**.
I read **11:14:03**
